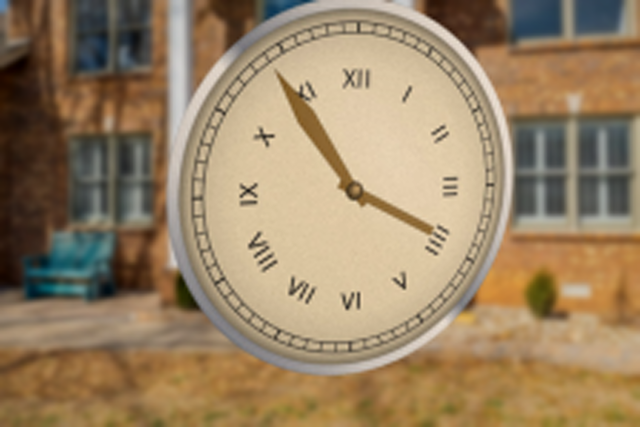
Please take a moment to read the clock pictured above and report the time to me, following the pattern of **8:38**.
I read **3:54**
